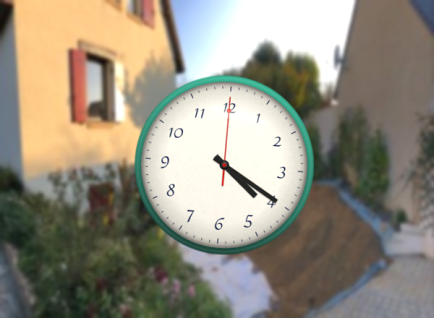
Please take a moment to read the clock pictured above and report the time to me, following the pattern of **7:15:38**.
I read **4:20:00**
